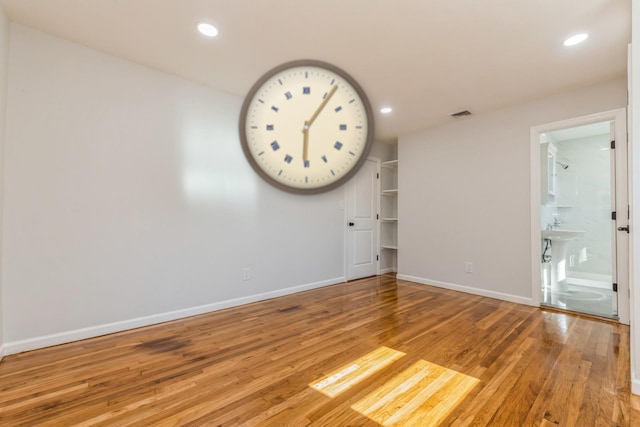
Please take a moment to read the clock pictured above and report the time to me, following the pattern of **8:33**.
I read **6:06**
